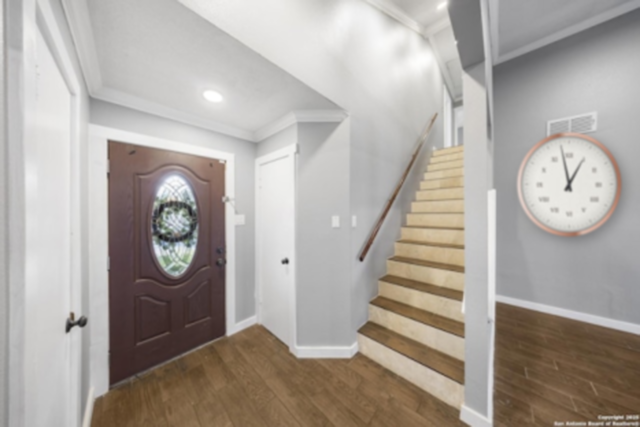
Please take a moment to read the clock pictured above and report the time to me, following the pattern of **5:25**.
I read **12:58**
